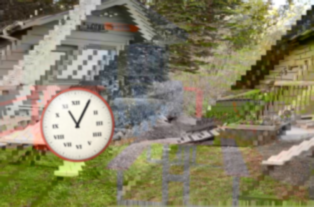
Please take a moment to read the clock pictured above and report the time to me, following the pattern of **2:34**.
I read **11:05**
